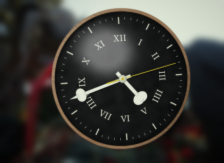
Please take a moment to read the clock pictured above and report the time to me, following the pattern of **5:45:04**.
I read **4:42:13**
